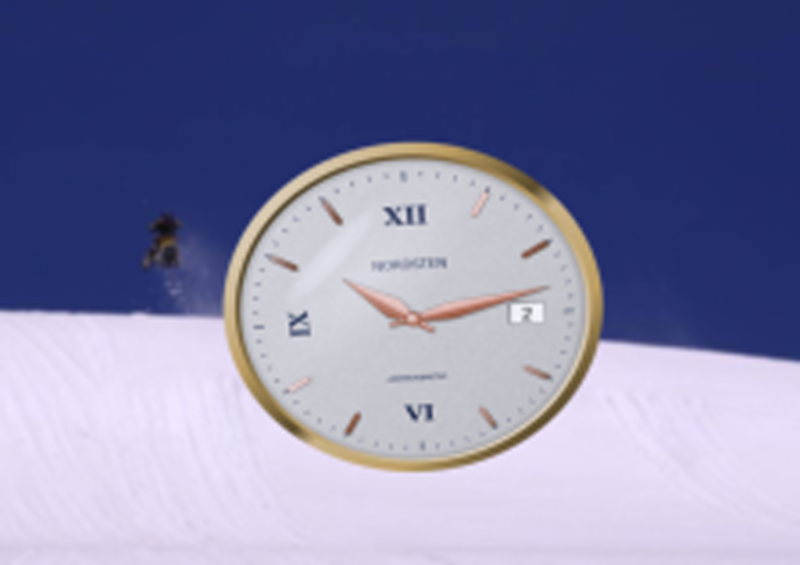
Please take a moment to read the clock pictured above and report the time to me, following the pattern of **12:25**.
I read **10:13**
